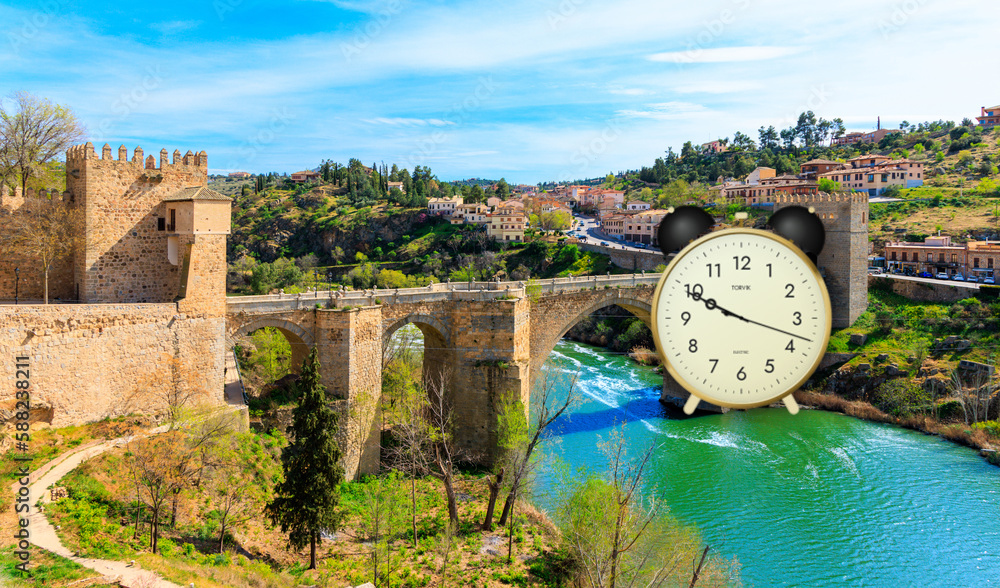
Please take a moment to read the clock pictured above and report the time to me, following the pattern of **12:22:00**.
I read **9:49:18**
